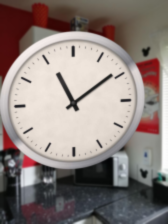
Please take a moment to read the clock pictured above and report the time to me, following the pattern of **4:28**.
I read **11:09**
